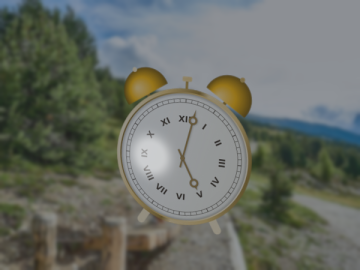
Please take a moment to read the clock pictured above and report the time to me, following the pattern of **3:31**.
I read **5:02**
